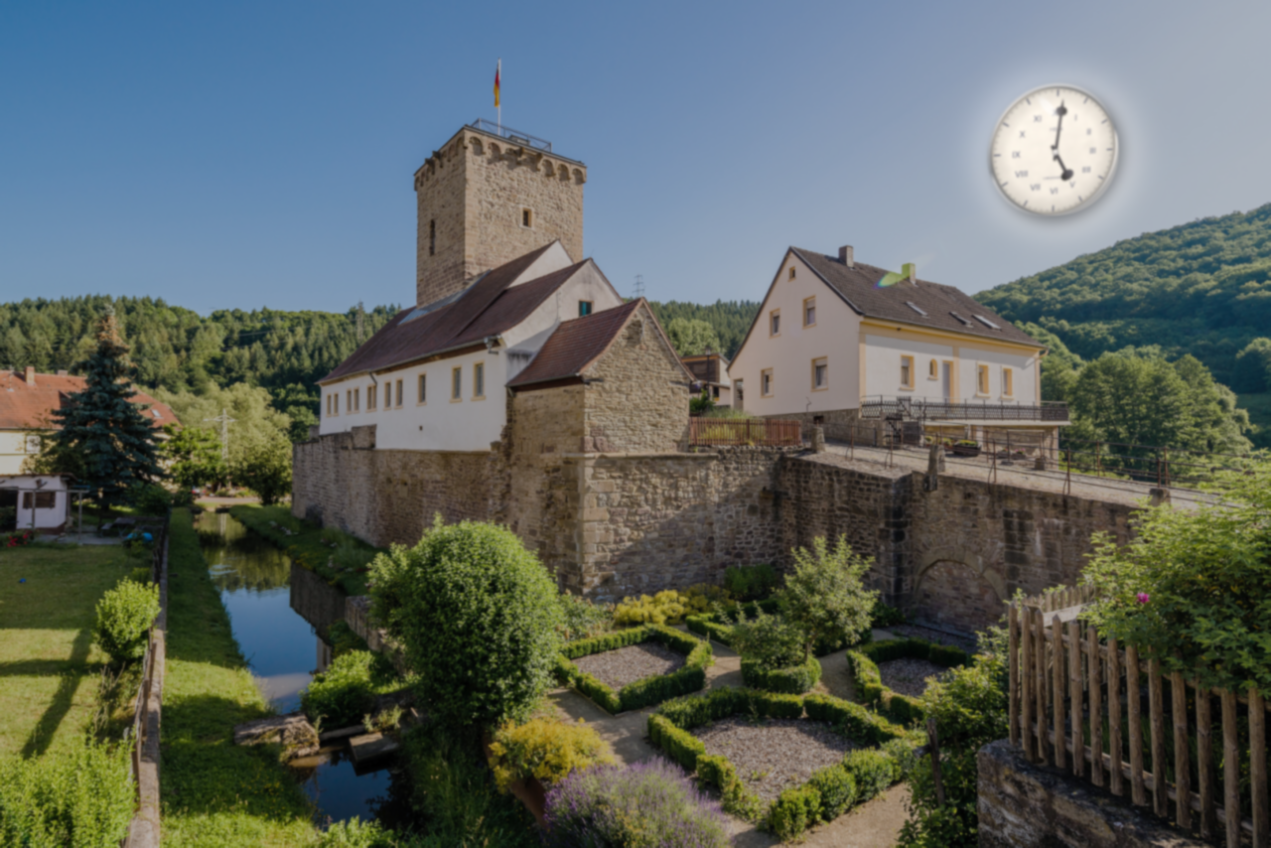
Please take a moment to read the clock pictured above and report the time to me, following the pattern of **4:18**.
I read **5:01**
